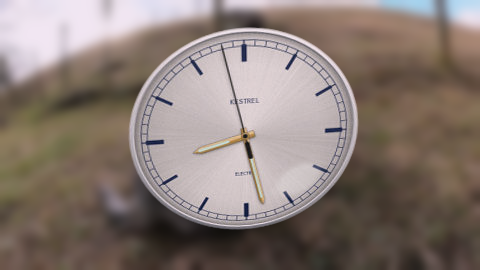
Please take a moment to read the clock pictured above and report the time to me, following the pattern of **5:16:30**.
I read **8:27:58**
